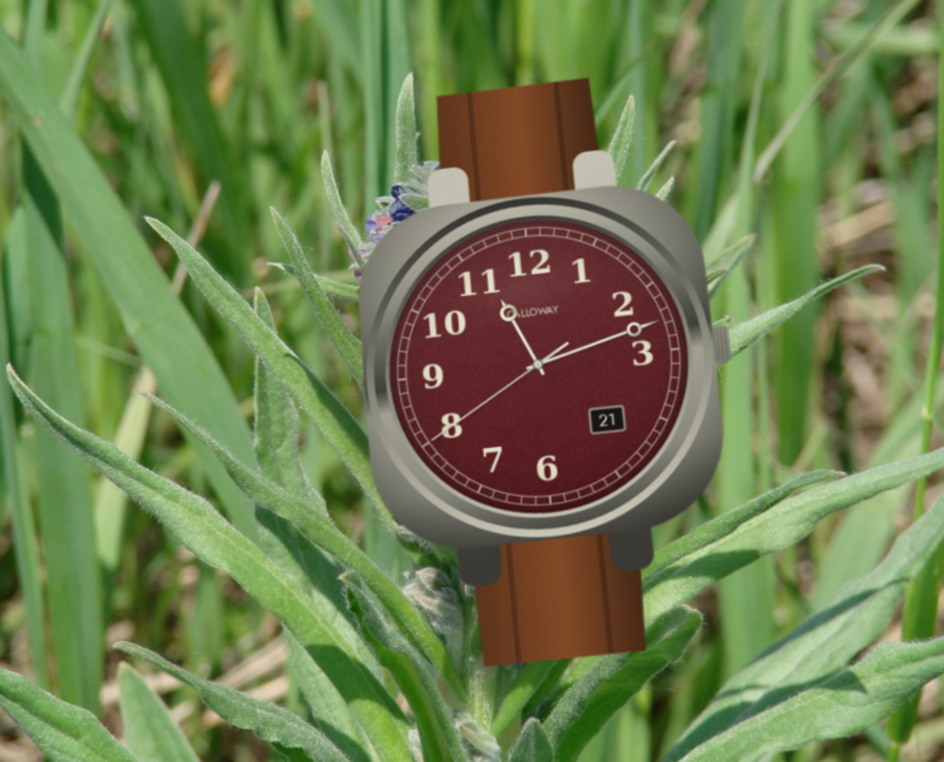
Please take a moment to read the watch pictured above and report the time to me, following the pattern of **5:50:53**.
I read **11:12:40**
